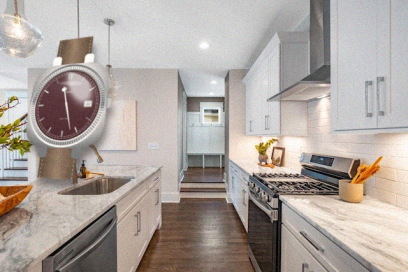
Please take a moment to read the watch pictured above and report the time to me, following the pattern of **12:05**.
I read **11:27**
